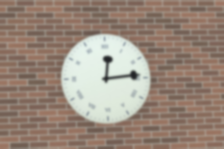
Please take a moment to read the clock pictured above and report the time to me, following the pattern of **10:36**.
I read **12:14**
